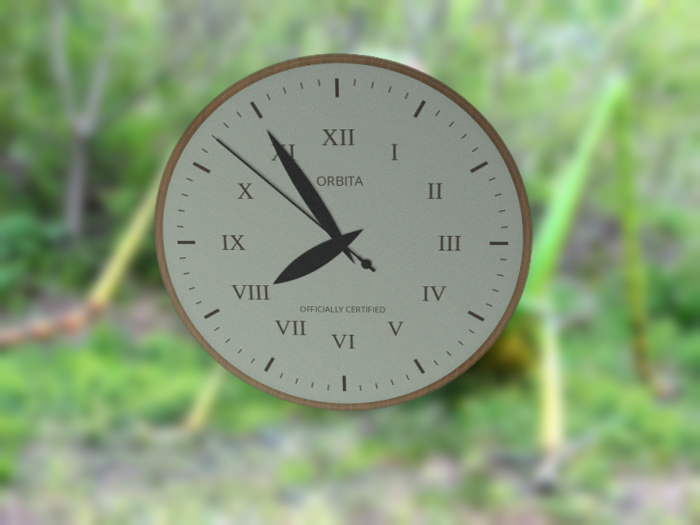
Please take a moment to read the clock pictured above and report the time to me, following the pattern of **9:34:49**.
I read **7:54:52**
